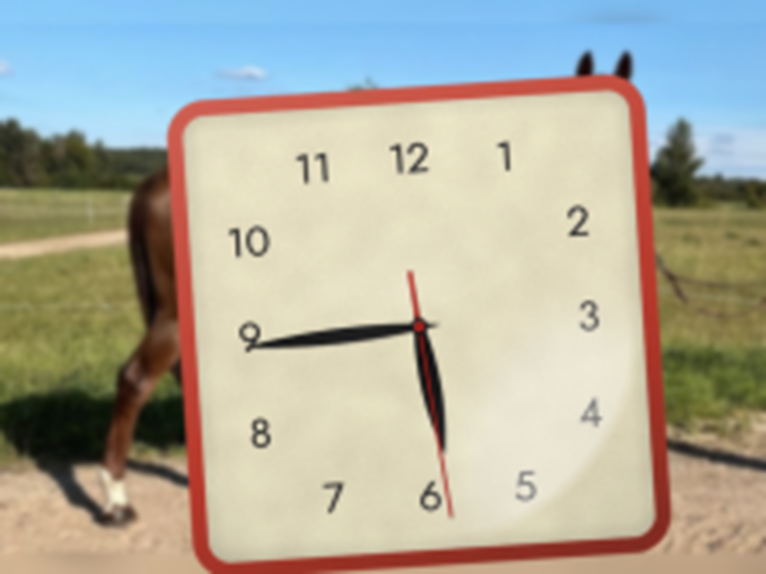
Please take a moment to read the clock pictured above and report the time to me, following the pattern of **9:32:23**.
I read **5:44:29**
